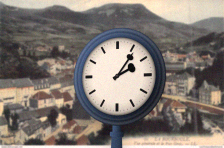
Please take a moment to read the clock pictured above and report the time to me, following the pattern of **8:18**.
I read **2:06**
